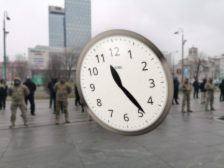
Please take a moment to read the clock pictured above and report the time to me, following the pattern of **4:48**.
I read **11:24**
